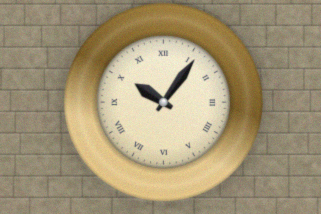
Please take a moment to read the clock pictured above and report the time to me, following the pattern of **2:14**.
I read **10:06**
